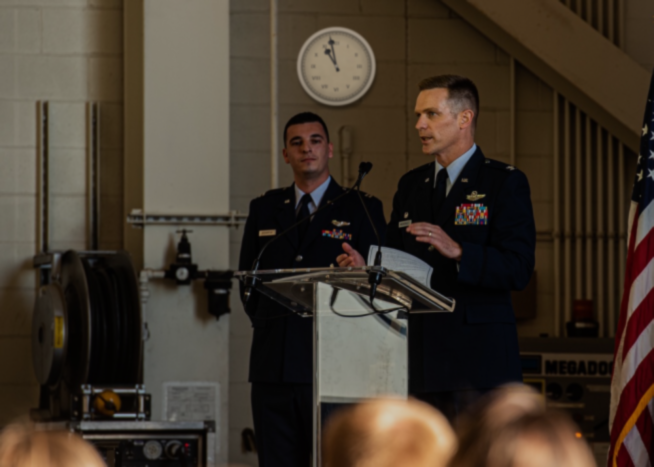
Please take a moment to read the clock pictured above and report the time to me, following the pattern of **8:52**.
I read **10:58**
